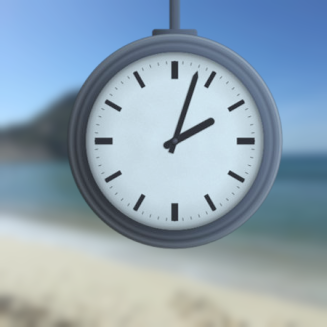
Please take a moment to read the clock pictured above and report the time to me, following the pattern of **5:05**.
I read **2:03**
